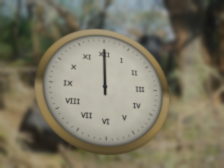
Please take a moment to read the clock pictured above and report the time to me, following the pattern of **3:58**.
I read **12:00**
